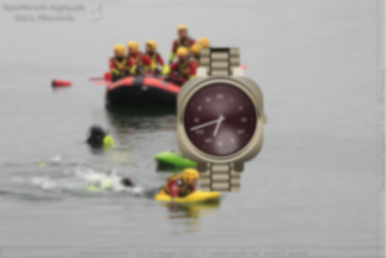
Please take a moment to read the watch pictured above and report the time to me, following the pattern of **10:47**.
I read **6:42**
